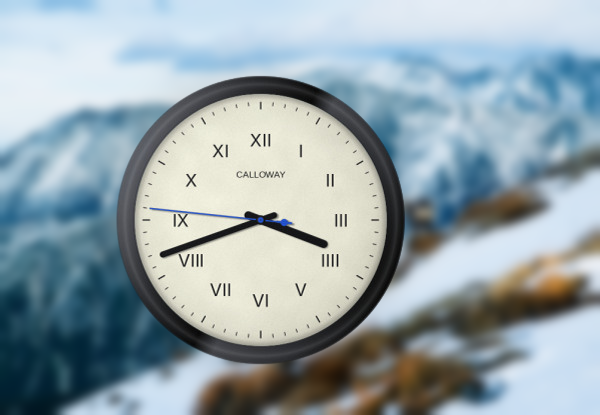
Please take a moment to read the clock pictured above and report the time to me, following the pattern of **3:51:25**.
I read **3:41:46**
